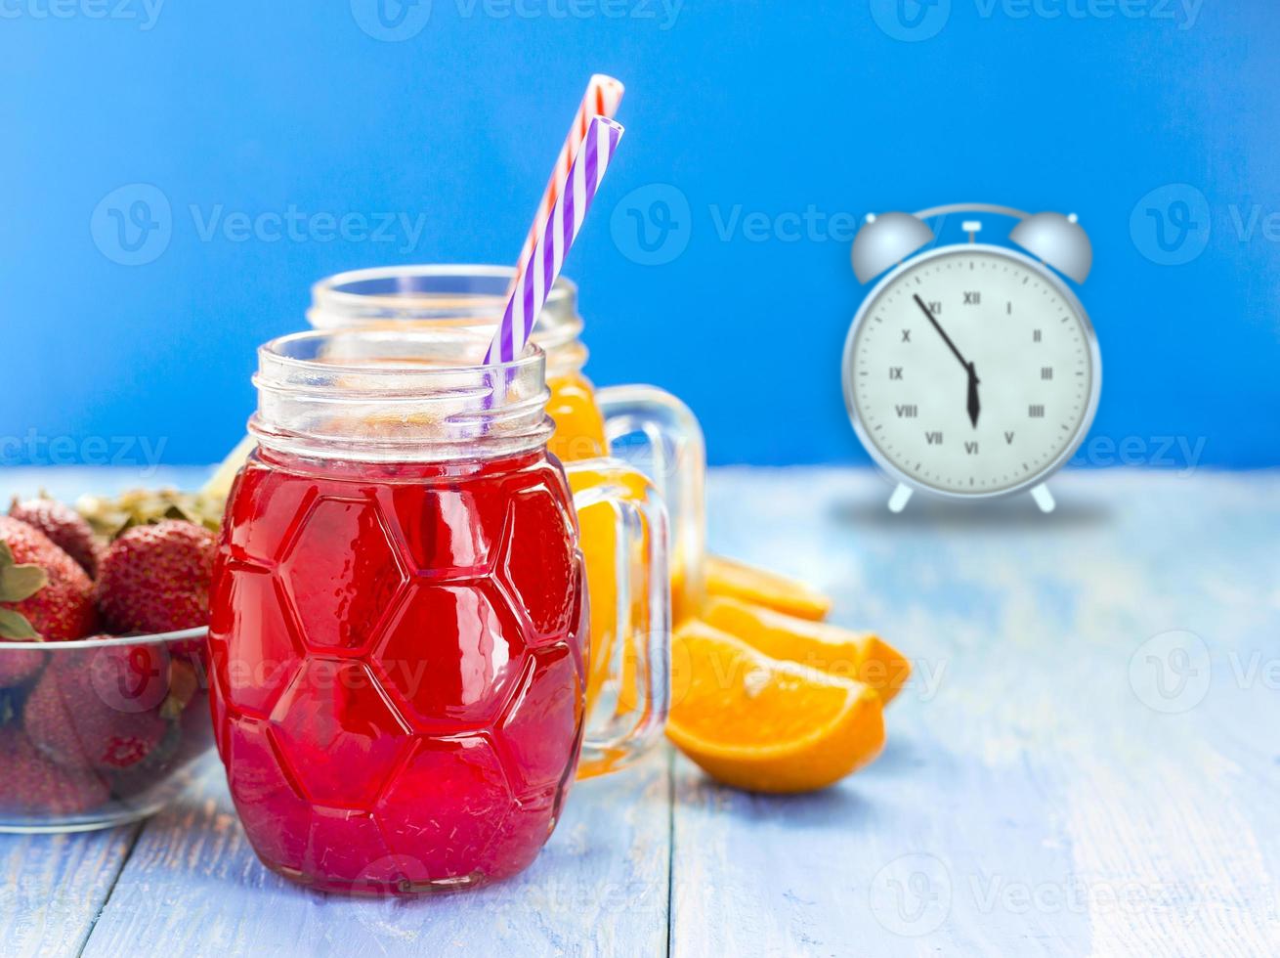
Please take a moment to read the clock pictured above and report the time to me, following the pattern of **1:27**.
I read **5:54**
